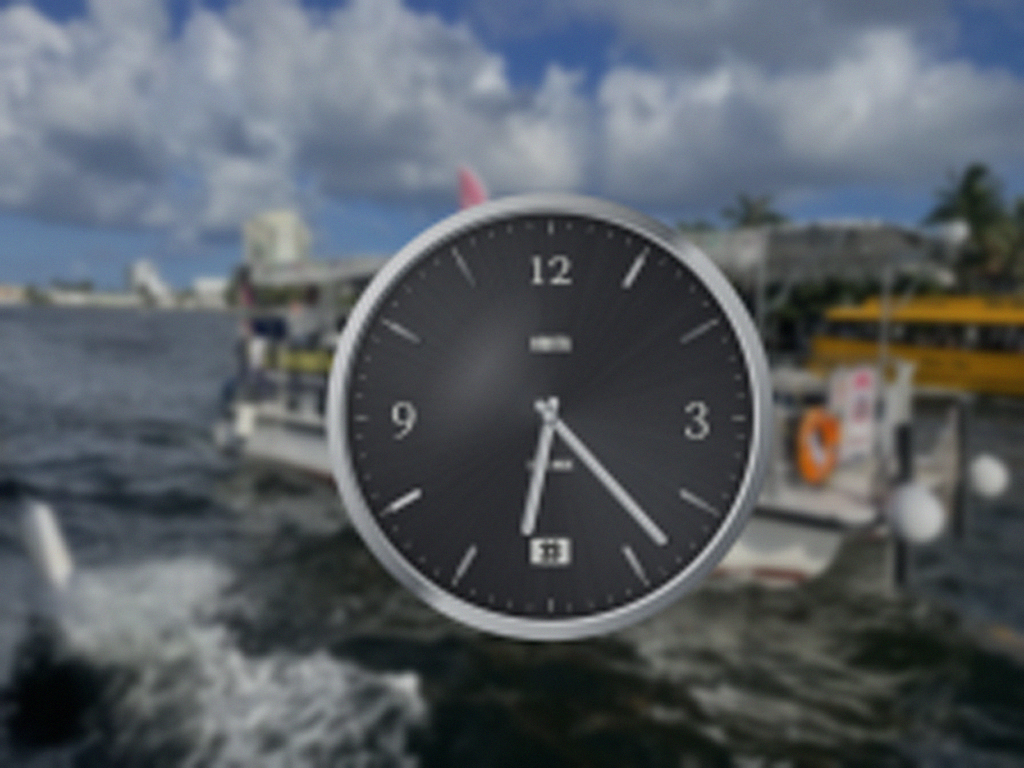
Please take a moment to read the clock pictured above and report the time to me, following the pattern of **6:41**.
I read **6:23**
